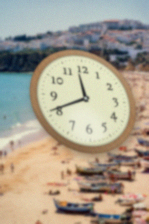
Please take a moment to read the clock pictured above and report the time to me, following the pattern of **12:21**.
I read **11:41**
